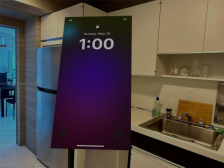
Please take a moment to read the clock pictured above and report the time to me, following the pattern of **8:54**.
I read **1:00**
